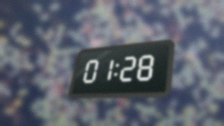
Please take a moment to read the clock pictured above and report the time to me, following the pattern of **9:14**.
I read **1:28**
